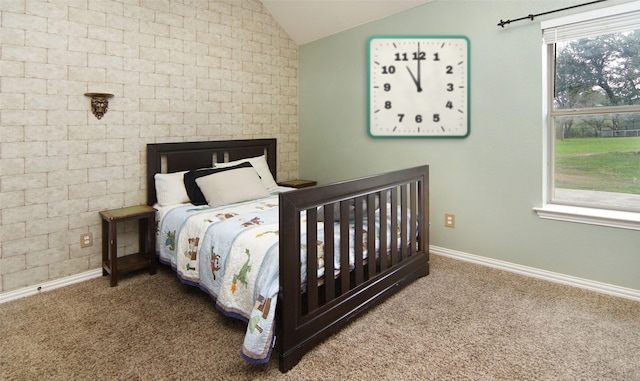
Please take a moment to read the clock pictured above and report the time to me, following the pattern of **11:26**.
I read **11:00**
